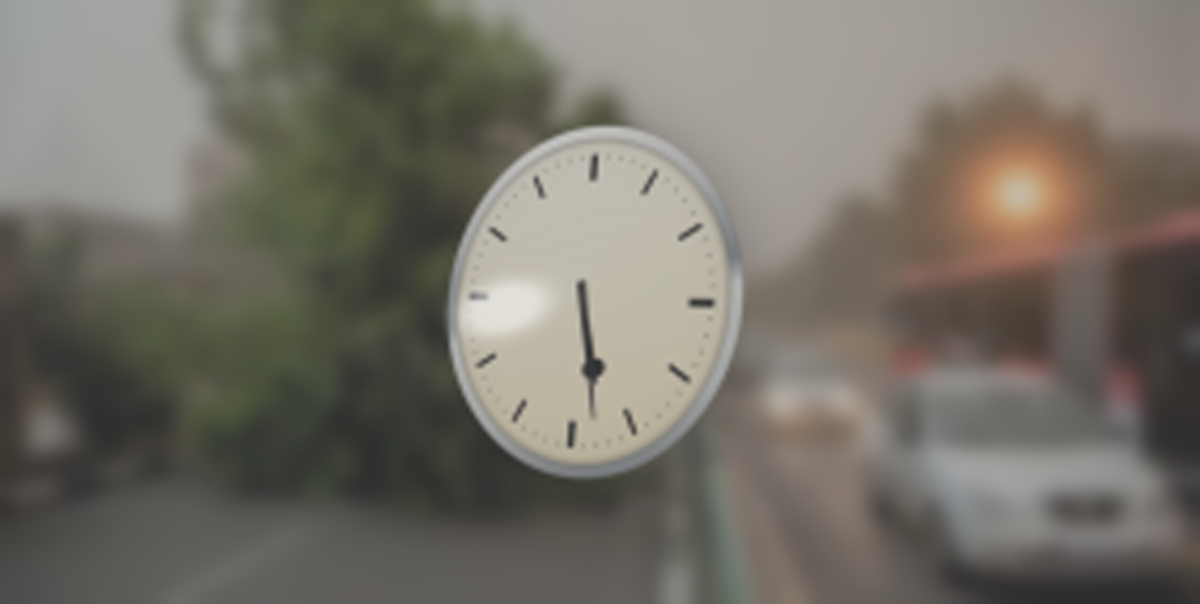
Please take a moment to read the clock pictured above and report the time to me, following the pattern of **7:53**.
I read **5:28**
